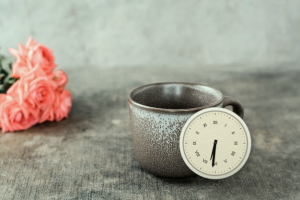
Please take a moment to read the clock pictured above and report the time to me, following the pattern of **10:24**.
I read **6:31**
